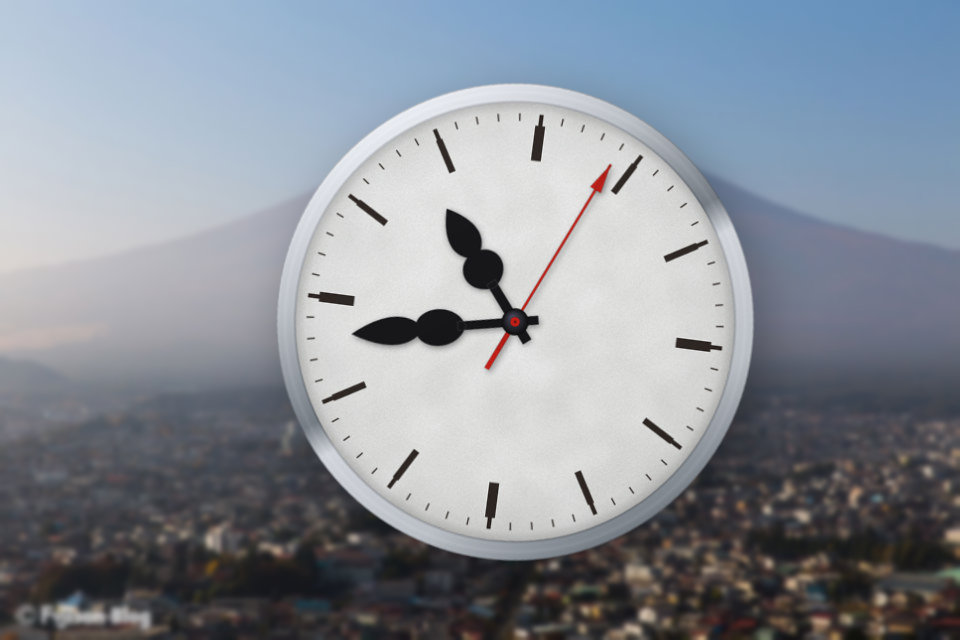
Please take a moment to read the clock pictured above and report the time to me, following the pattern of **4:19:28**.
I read **10:43:04**
